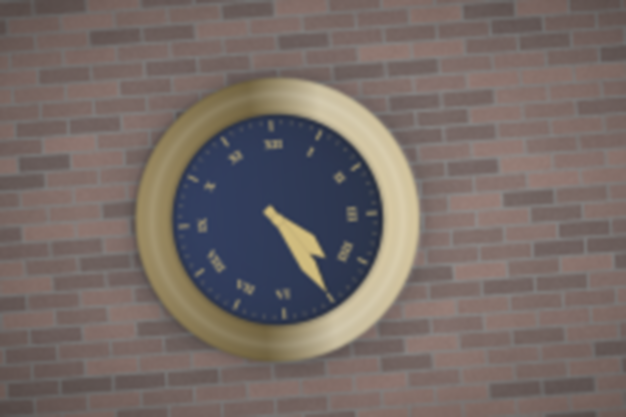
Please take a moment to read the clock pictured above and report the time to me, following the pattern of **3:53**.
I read **4:25**
